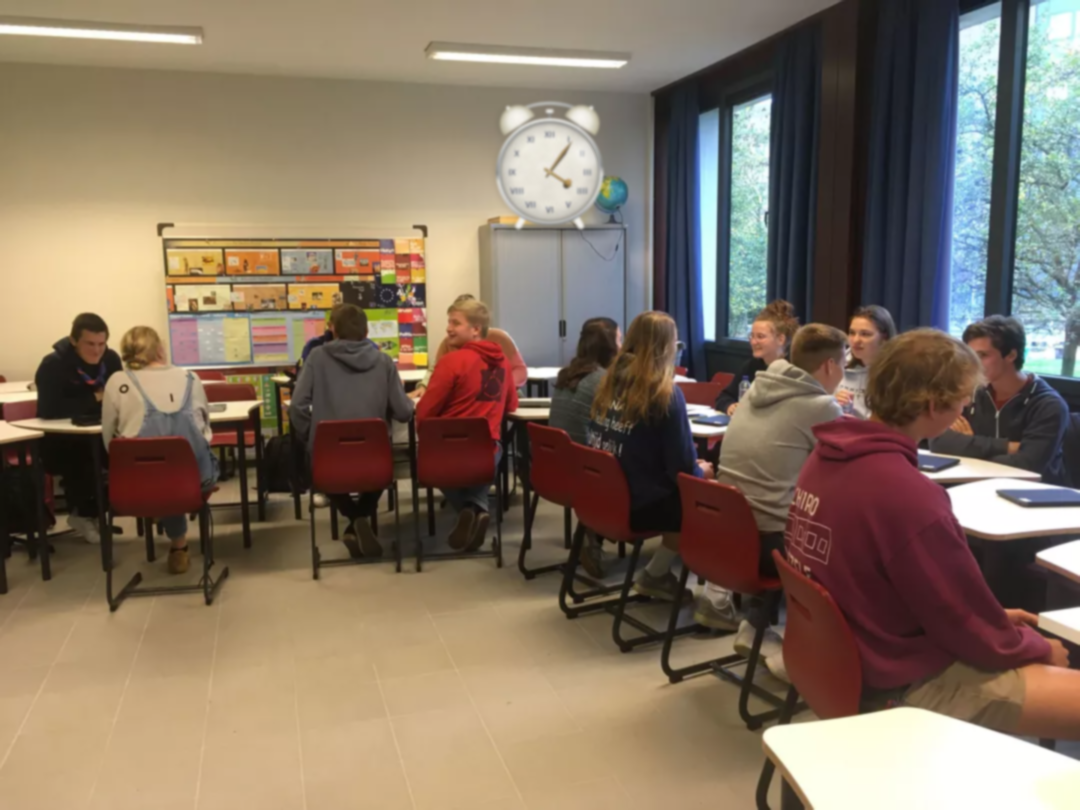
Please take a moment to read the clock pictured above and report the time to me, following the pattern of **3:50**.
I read **4:06**
